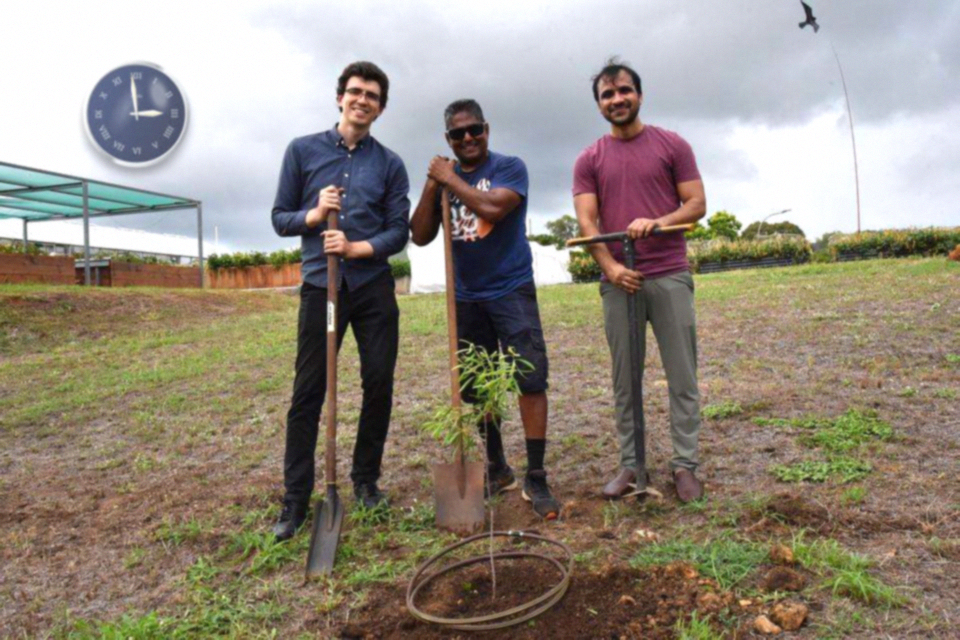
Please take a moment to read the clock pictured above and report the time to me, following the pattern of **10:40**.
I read **2:59**
